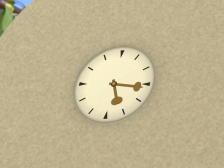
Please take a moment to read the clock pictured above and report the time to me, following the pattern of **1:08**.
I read **5:16**
